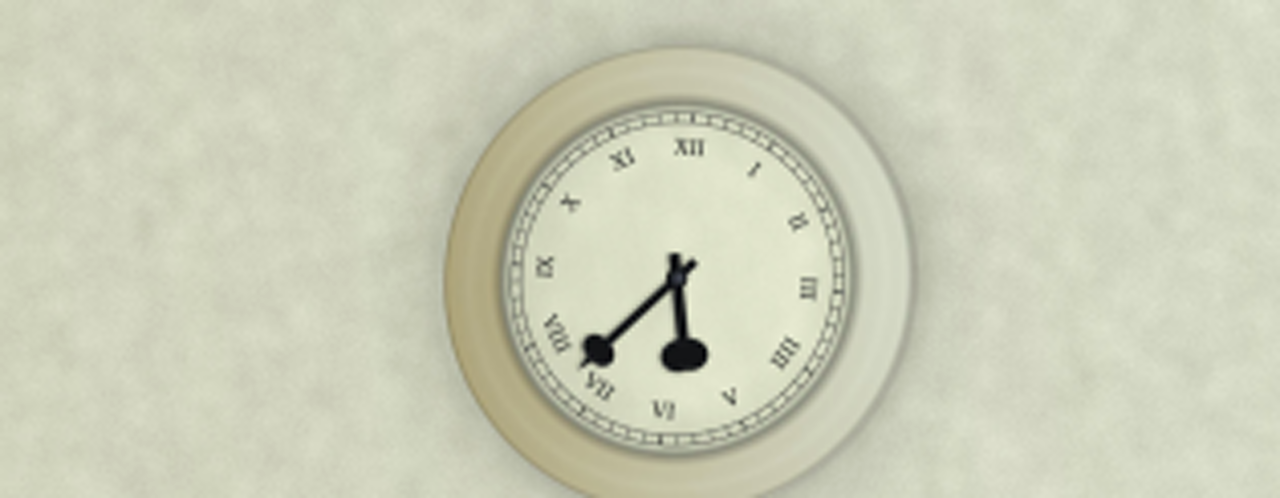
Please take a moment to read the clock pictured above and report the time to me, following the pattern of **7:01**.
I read **5:37**
